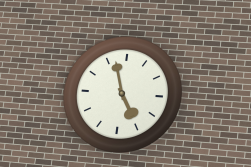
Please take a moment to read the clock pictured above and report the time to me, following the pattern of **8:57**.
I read **4:57**
